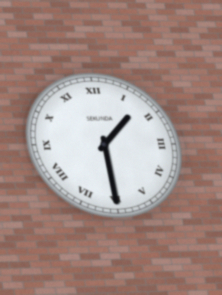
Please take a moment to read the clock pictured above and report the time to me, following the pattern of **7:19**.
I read **1:30**
